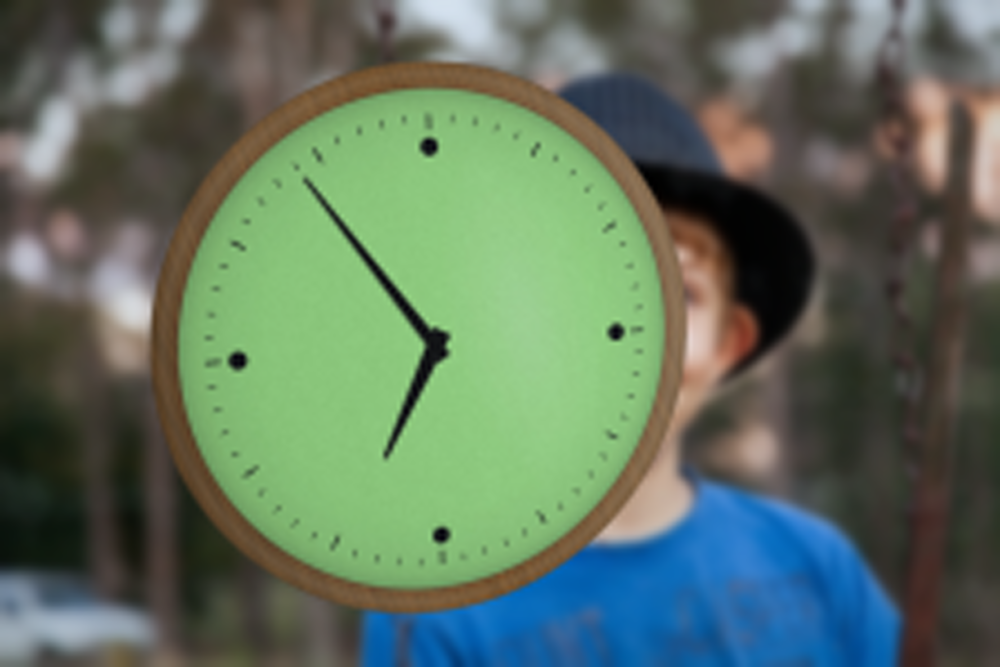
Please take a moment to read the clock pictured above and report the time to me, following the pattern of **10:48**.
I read **6:54**
